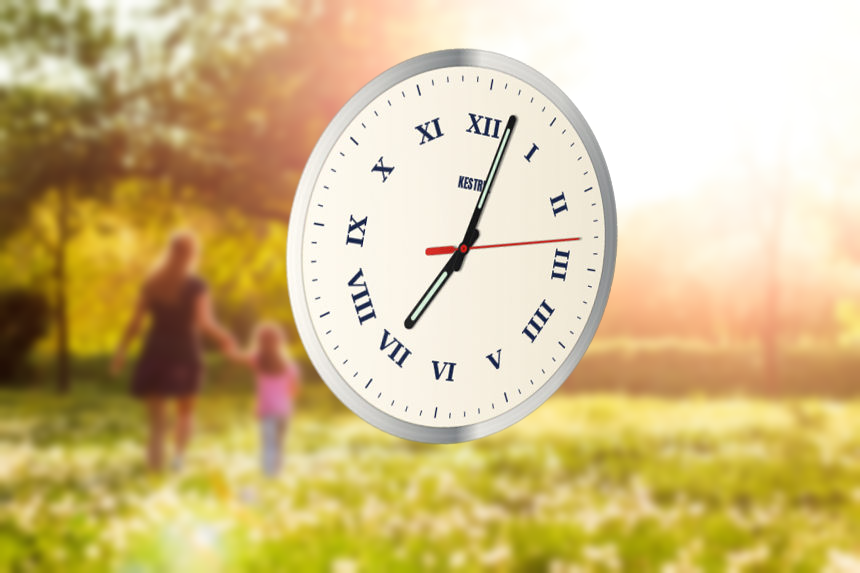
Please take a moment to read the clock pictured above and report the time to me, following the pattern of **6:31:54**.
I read **7:02:13**
